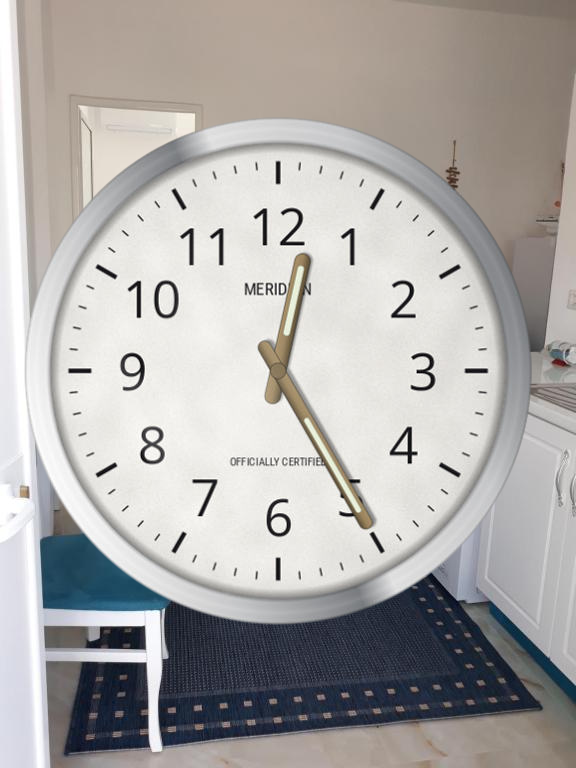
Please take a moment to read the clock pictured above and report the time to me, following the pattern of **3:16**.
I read **12:25**
